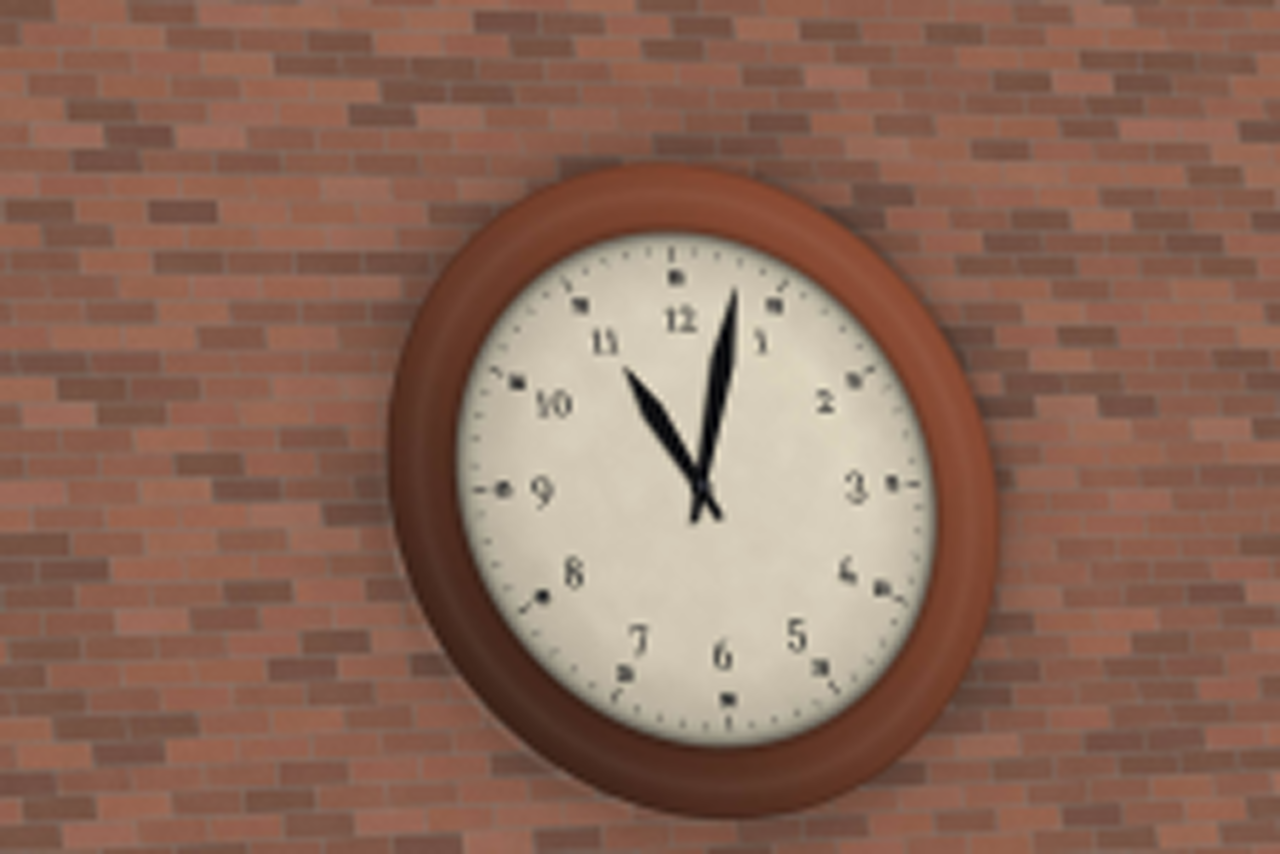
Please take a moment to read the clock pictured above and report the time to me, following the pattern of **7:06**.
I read **11:03**
